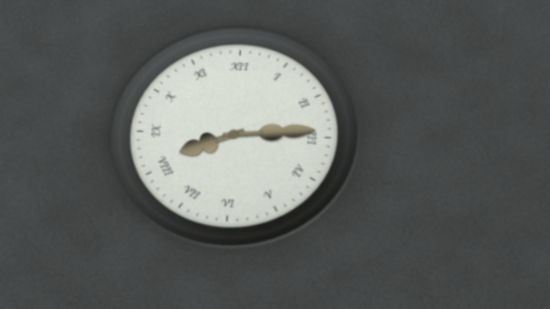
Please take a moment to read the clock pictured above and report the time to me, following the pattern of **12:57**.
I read **8:14**
